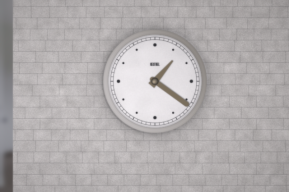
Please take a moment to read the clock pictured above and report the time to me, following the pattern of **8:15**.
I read **1:21**
